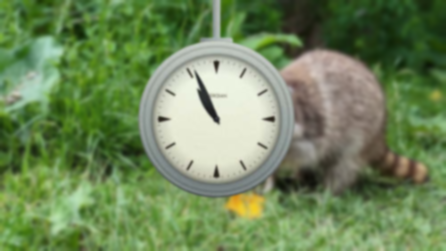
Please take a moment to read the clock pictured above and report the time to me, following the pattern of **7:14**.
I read **10:56**
